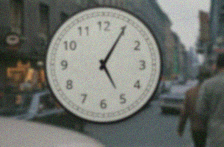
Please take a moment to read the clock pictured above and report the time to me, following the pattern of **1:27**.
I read **5:05**
